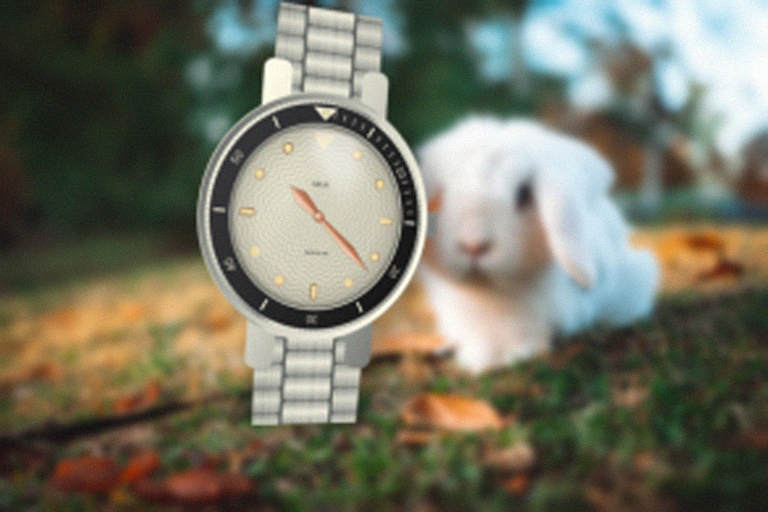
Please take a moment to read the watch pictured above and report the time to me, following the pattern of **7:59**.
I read **10:22**
